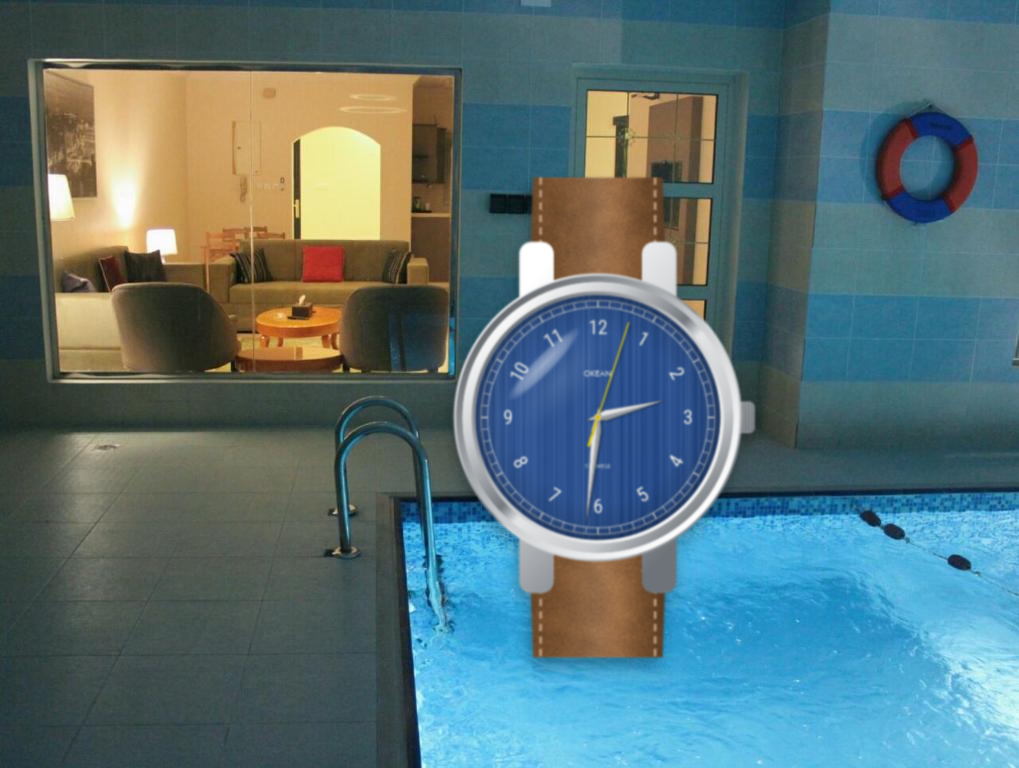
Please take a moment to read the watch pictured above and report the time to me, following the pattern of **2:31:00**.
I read **2:31:03**
